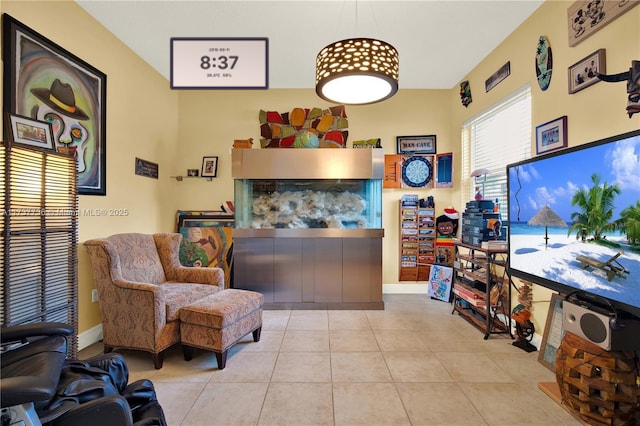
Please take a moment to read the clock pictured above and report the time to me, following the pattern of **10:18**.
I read **8:37**
